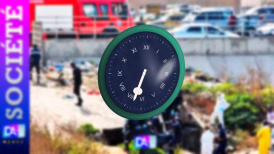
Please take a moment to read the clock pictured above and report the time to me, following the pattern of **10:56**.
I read **6:33**
